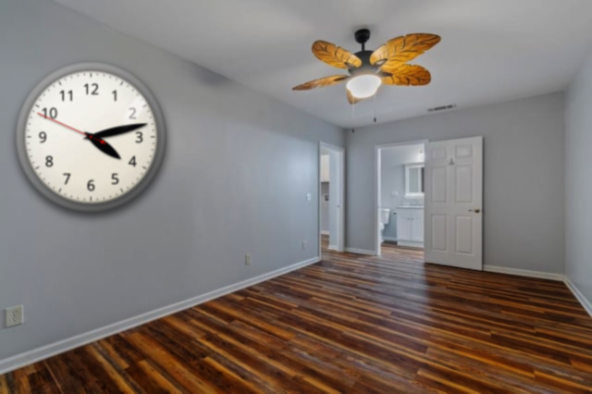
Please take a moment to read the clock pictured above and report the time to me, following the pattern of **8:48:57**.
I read **4:12:49**
